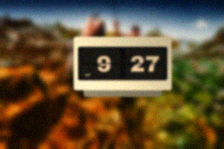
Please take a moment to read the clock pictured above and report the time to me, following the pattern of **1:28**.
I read **9:27**
